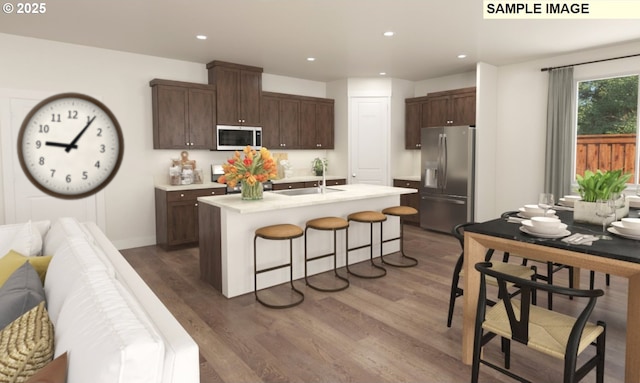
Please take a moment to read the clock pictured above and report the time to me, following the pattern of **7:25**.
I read **9:06**
